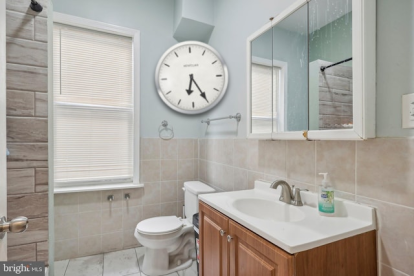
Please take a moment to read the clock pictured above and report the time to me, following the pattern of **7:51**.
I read **6:25**
